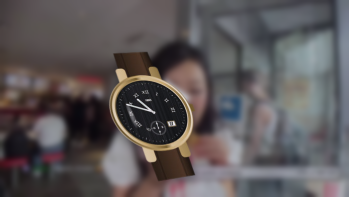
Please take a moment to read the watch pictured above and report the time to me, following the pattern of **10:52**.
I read **10:49**
